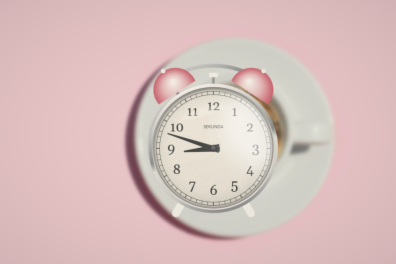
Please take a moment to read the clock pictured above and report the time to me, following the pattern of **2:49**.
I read **8:48**
